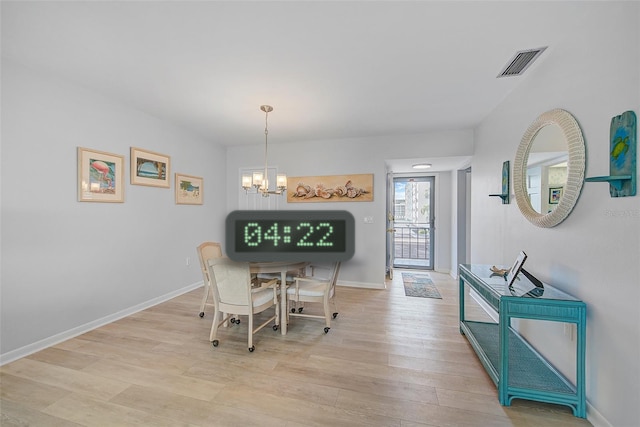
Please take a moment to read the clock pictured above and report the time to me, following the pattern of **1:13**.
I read **4:22**
